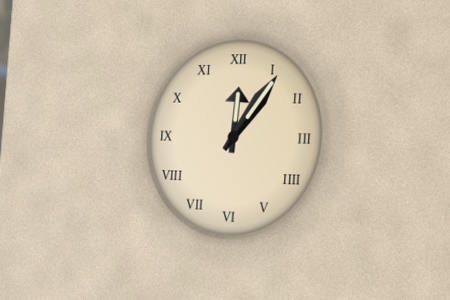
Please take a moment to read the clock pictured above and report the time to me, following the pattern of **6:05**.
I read **12:06**
